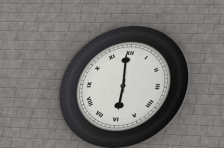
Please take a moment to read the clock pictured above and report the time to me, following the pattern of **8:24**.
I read **5:59**
